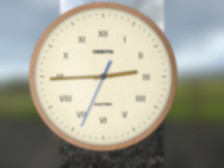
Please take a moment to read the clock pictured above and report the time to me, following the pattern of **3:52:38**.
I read **2:44:34**
